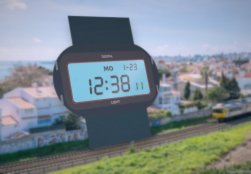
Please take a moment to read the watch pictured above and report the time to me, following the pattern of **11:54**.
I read **12:38**
